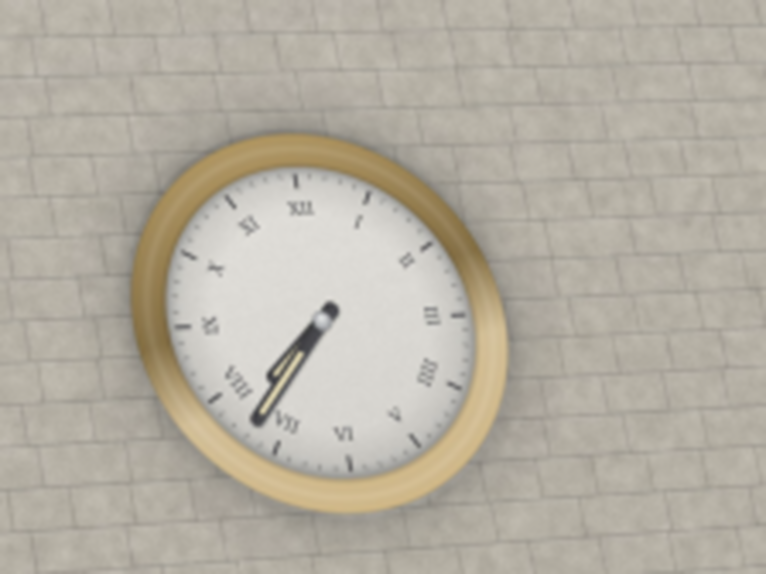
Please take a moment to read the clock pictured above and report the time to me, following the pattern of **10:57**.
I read **7:37**
